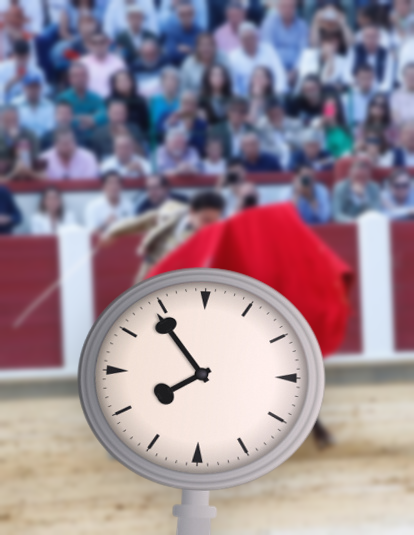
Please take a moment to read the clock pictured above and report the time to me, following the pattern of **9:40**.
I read **7:54**
